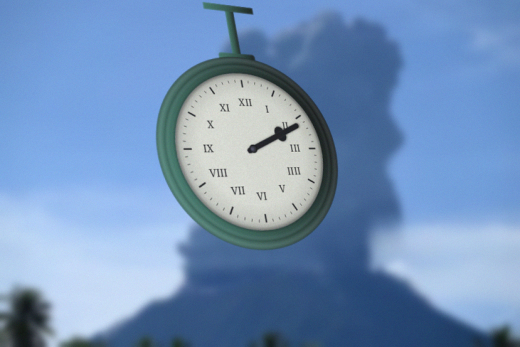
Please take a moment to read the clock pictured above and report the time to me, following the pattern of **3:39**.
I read **2:11**
